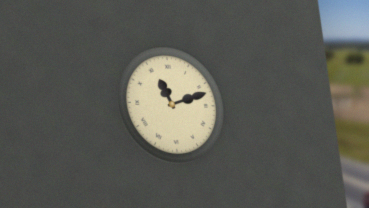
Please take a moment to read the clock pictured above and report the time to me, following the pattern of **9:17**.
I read **11:12**
